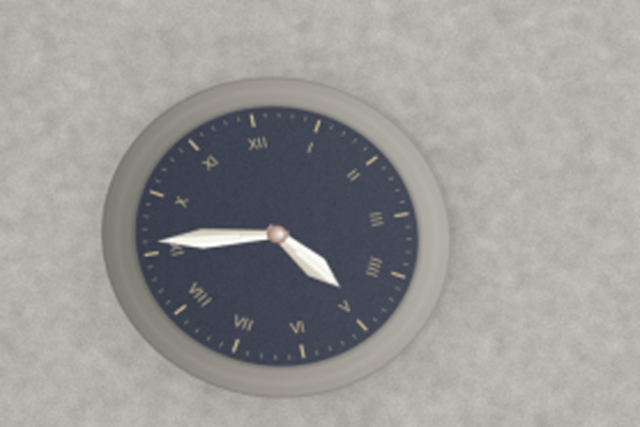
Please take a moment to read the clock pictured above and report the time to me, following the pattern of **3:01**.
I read **4:46**
